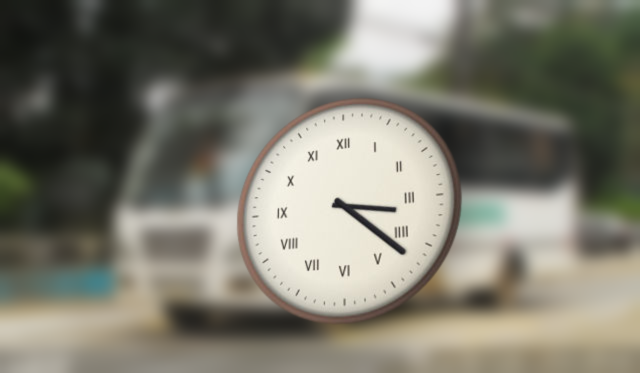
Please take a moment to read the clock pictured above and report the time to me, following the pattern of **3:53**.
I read **3:22**
